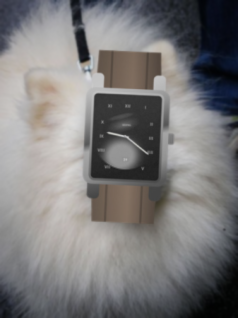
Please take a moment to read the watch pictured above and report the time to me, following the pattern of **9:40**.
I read **9:21**
